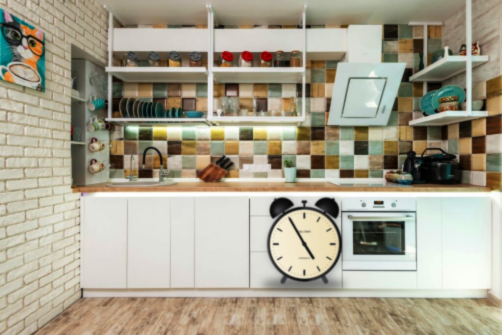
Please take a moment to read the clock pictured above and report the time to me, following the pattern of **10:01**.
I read **4:55**
